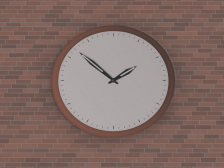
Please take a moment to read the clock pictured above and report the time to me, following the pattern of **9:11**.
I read **1:52**
